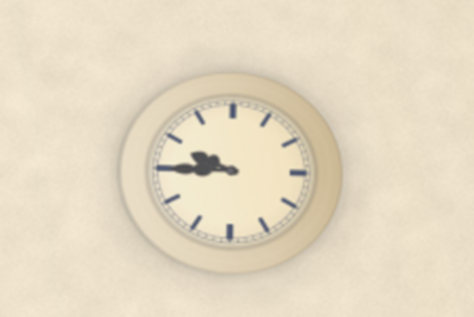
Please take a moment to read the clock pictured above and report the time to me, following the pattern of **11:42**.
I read **9:45**
